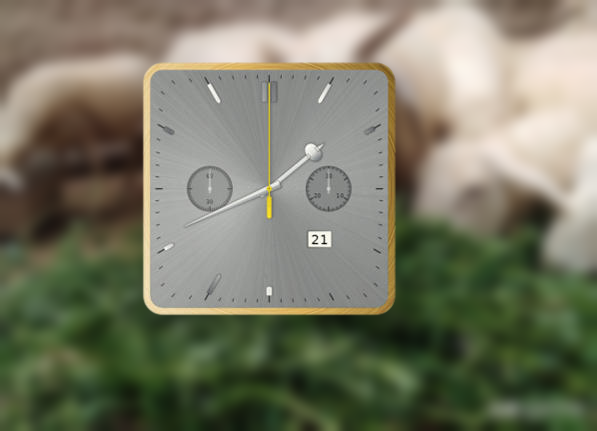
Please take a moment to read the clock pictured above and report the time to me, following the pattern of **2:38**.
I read **1:41**
